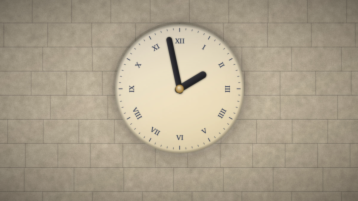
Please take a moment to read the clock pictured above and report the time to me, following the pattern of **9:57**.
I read **1:58**
